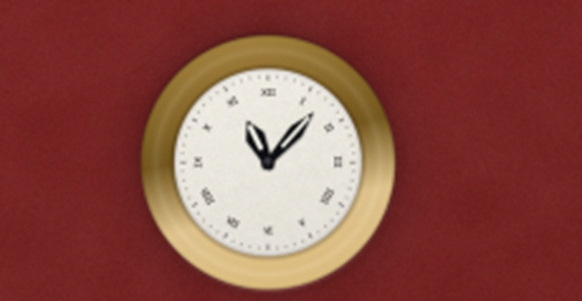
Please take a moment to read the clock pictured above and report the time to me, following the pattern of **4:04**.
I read **11:07**
